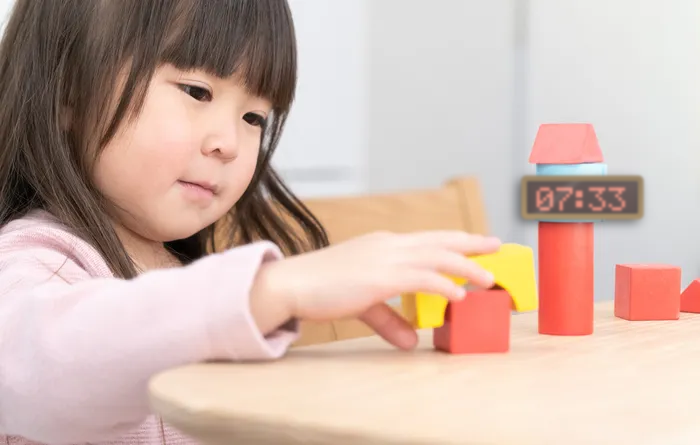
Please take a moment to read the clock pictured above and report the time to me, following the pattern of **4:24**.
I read **7:33**
